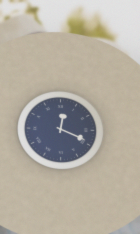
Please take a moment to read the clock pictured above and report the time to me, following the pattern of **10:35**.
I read **12:19**
